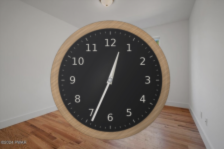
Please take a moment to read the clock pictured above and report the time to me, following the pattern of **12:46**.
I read **12:34**
